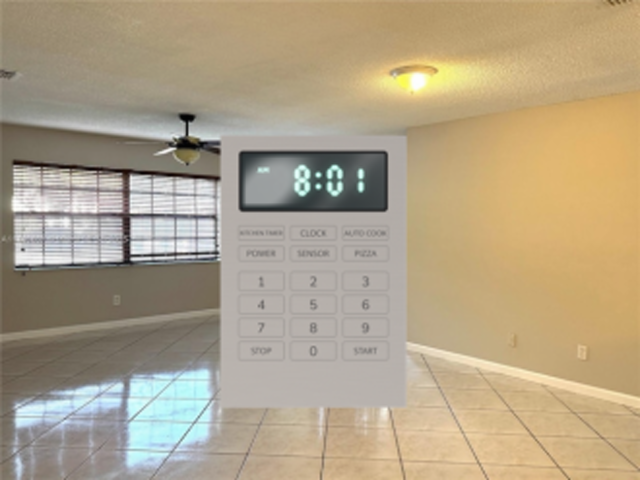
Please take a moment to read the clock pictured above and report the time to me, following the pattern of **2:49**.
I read **8:01**
